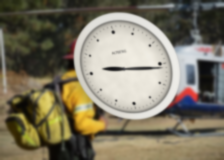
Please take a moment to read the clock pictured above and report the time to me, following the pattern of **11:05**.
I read **9:16**
